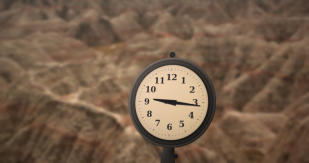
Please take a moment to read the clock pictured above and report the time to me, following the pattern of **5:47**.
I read **9:16**
